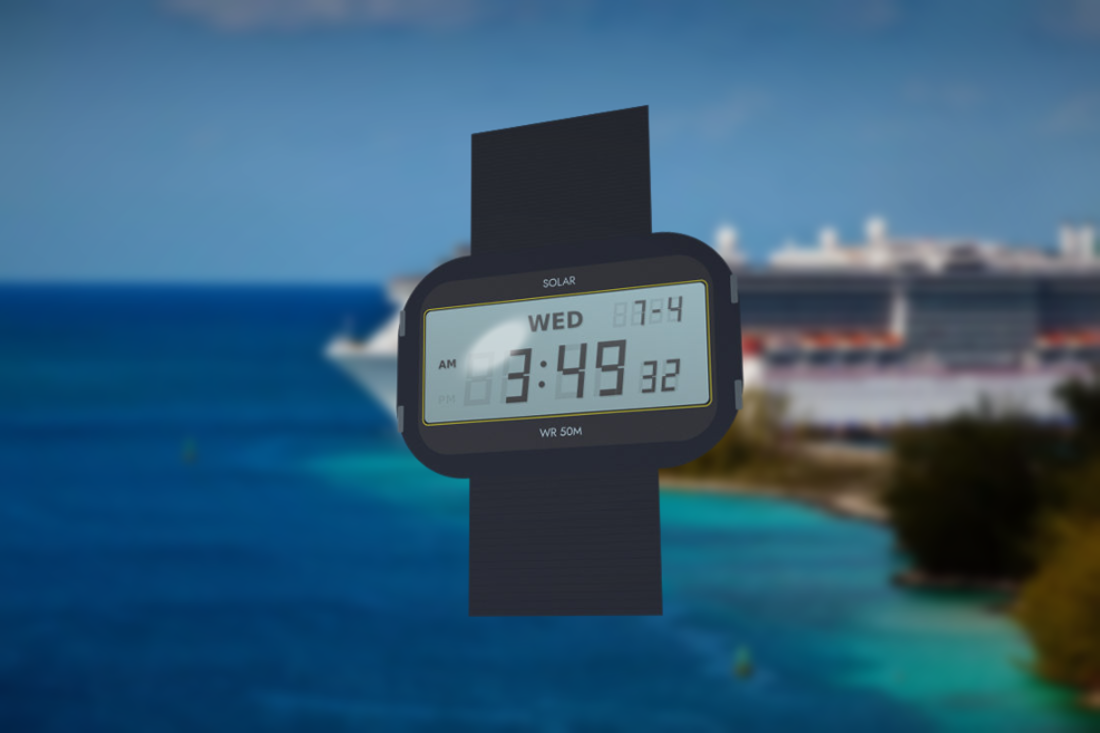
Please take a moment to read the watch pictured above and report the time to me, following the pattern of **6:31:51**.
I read **3:49:32**
